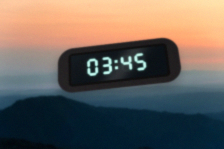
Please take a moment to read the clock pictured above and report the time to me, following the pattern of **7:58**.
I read **3:45**
